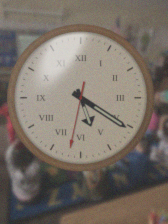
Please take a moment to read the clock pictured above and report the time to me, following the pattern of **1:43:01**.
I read **5:20:32**
